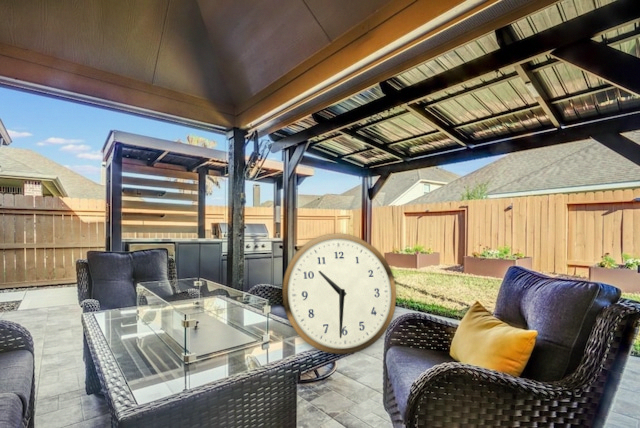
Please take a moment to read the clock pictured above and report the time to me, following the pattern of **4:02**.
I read **10:31**
